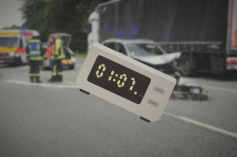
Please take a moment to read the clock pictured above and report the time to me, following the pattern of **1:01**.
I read **1:07**
